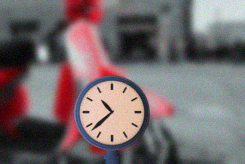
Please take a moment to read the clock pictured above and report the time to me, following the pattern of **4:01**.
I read **10:38**
